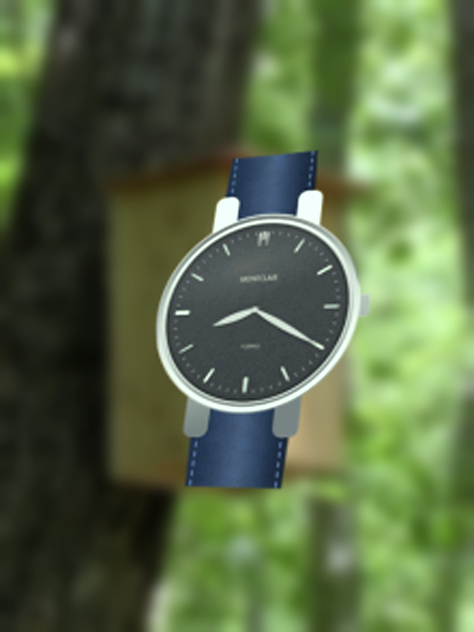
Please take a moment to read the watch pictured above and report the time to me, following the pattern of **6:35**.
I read **8:20**
